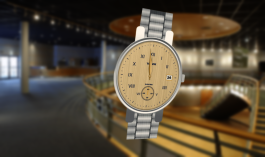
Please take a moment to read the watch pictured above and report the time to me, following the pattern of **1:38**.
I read **11:59**
